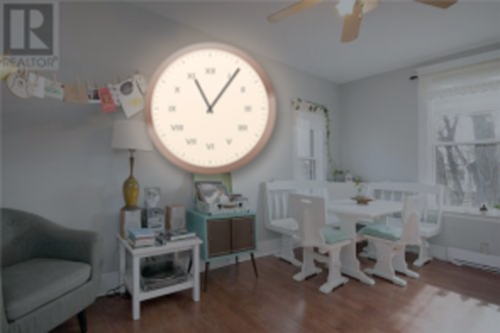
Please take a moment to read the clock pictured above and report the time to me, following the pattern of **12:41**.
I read **11:06**
